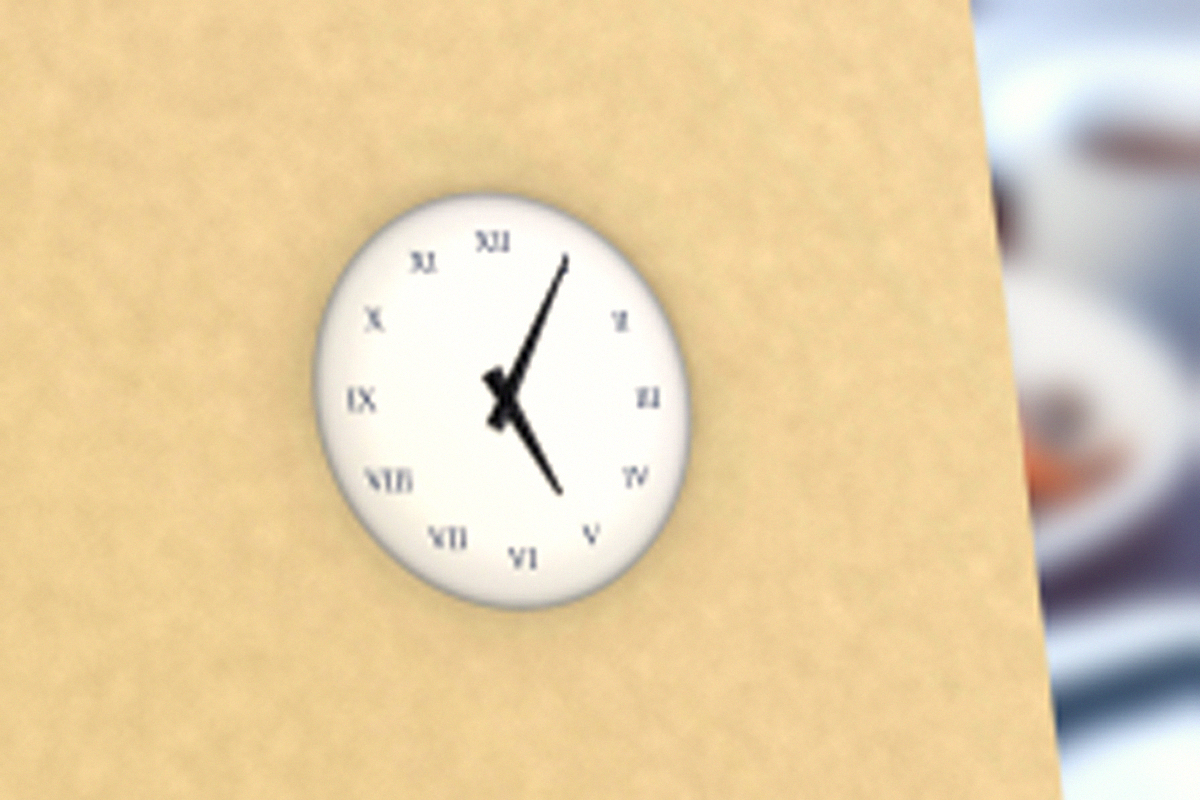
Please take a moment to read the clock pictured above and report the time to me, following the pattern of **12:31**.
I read **5:05**
